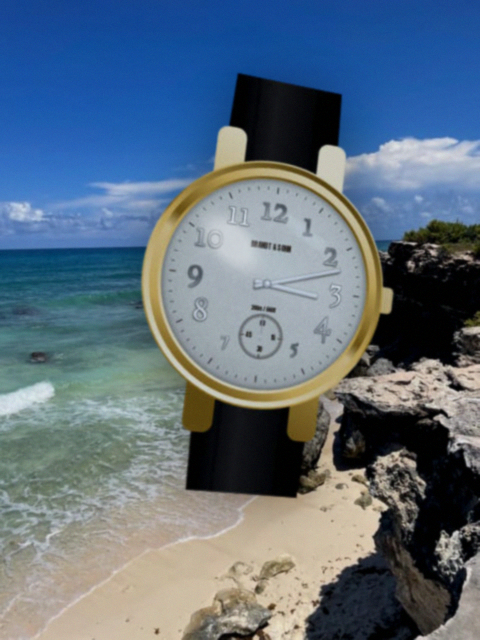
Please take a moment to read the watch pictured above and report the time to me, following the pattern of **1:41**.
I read **3:12**
